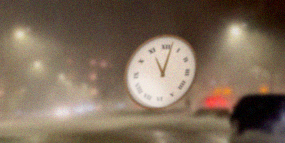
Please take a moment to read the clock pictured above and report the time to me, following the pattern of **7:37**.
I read **11:02**
